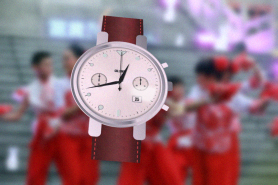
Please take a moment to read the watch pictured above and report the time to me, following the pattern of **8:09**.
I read **12:42**
